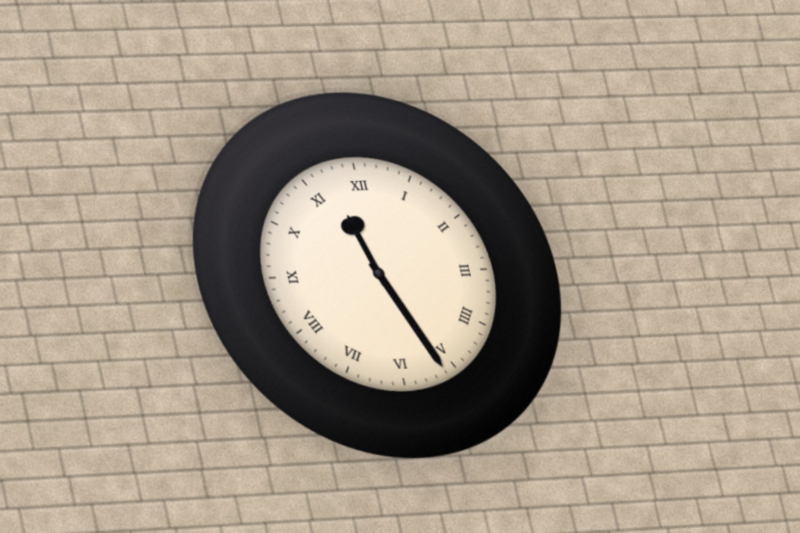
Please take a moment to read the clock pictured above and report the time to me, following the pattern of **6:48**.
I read **11:26**
